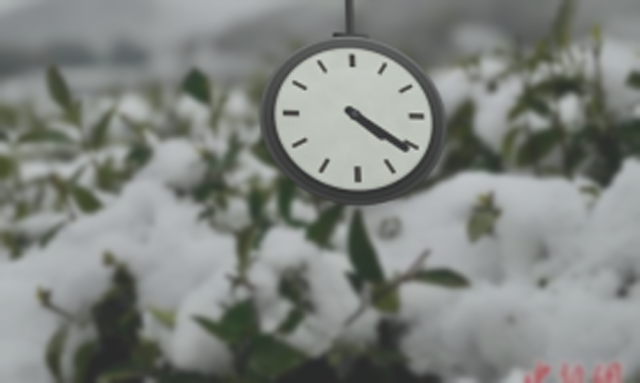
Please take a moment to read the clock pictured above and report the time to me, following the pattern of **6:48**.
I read **4:21**
